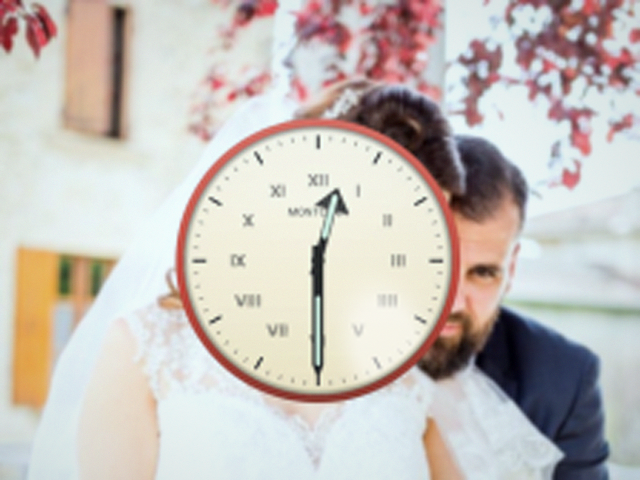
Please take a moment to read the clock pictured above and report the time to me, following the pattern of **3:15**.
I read **12:30**
